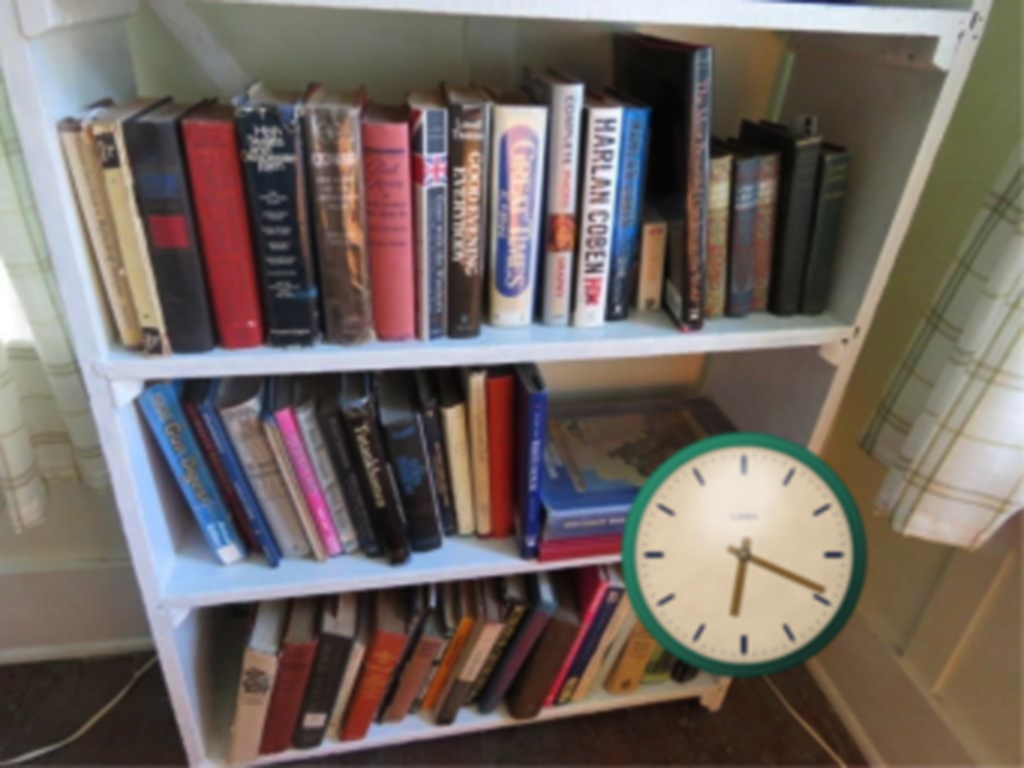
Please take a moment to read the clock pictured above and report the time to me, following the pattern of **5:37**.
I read **6:19**
